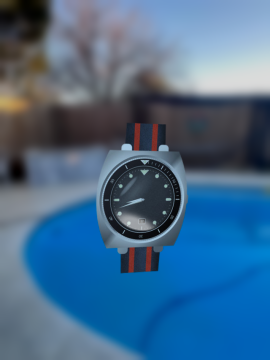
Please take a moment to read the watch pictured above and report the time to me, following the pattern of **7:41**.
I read **8:42**
